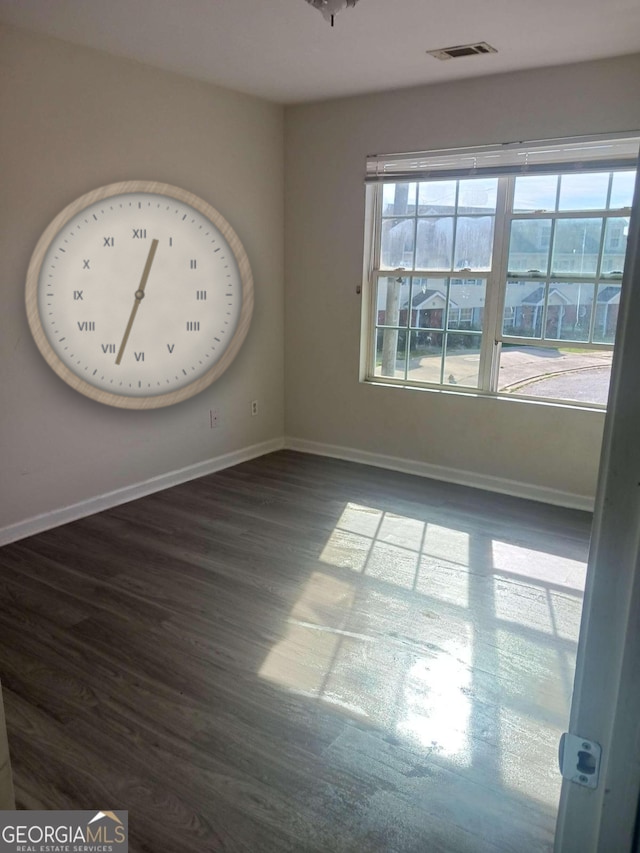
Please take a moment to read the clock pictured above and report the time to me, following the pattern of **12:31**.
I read **12:33**
